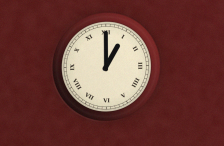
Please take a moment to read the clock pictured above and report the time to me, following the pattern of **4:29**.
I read **1:00**
